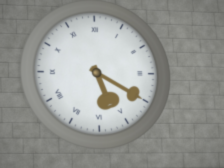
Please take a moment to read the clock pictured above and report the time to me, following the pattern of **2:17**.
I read **5:20**
